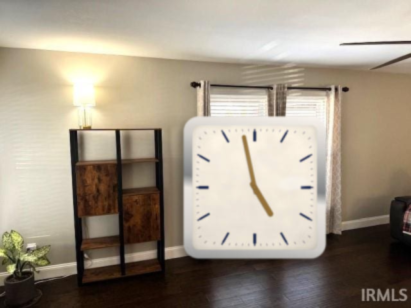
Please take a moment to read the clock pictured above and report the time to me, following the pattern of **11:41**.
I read **4:58**
